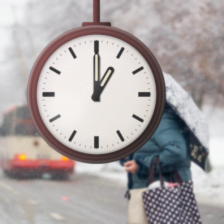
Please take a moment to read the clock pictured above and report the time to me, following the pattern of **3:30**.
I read **1:00**
